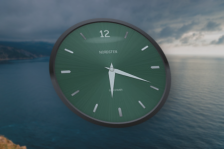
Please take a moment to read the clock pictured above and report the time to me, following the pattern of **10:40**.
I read **6:19**
